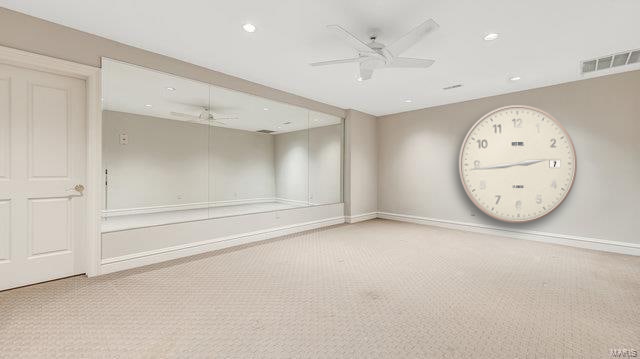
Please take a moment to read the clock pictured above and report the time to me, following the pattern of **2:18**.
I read **2:44**
